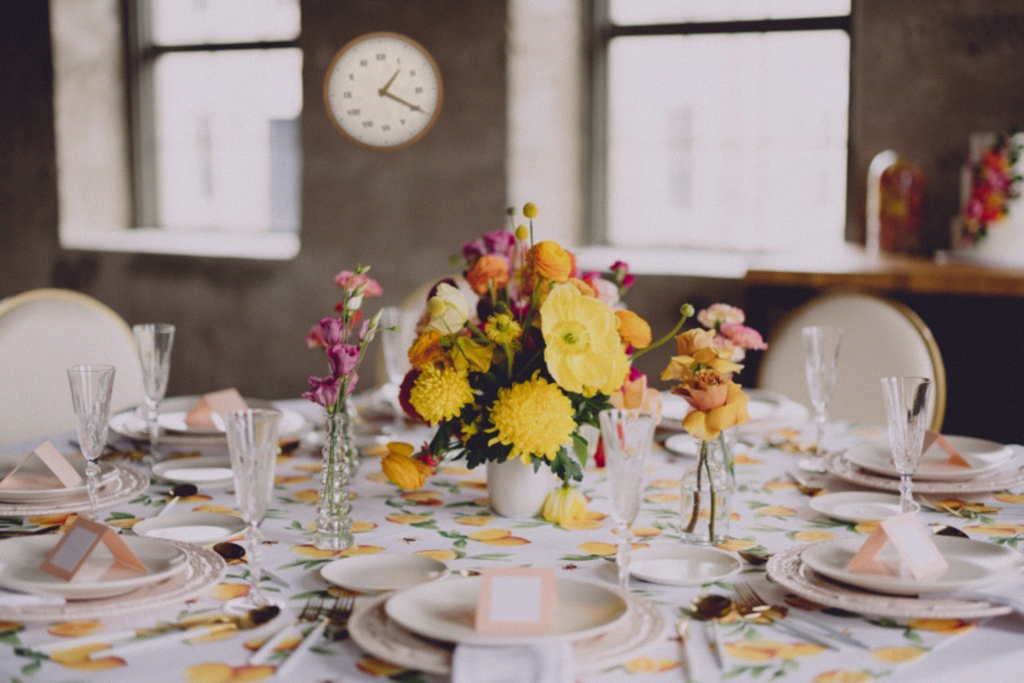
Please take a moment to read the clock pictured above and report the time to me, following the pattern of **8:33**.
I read **1:20**
